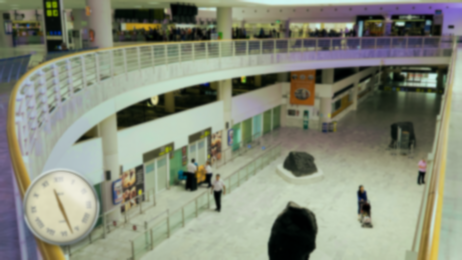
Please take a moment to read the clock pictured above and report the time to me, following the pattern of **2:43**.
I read **11:27**
